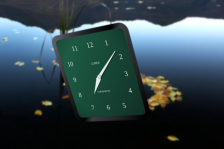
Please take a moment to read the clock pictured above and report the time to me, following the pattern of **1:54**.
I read **7:08**
